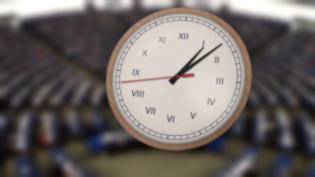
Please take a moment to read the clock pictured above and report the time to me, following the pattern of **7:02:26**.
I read **1:07:43**
